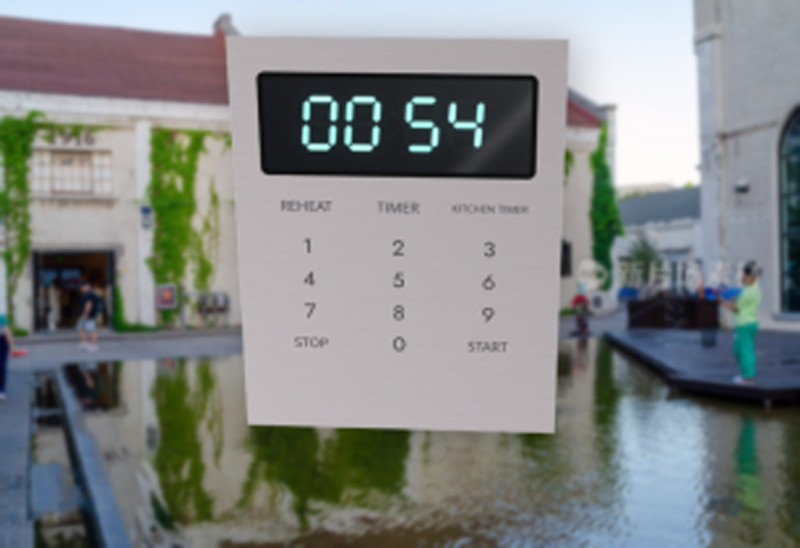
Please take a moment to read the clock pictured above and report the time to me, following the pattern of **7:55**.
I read **0:54**
